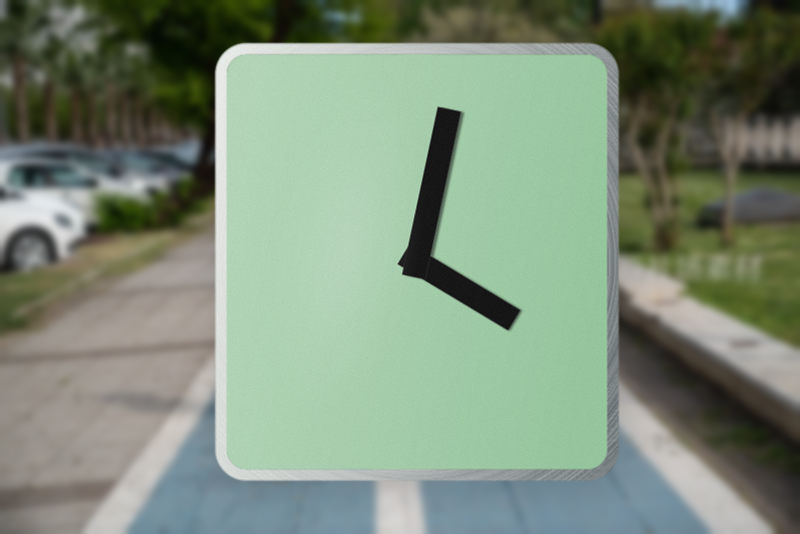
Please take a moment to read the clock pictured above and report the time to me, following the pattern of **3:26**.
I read **4:02**
